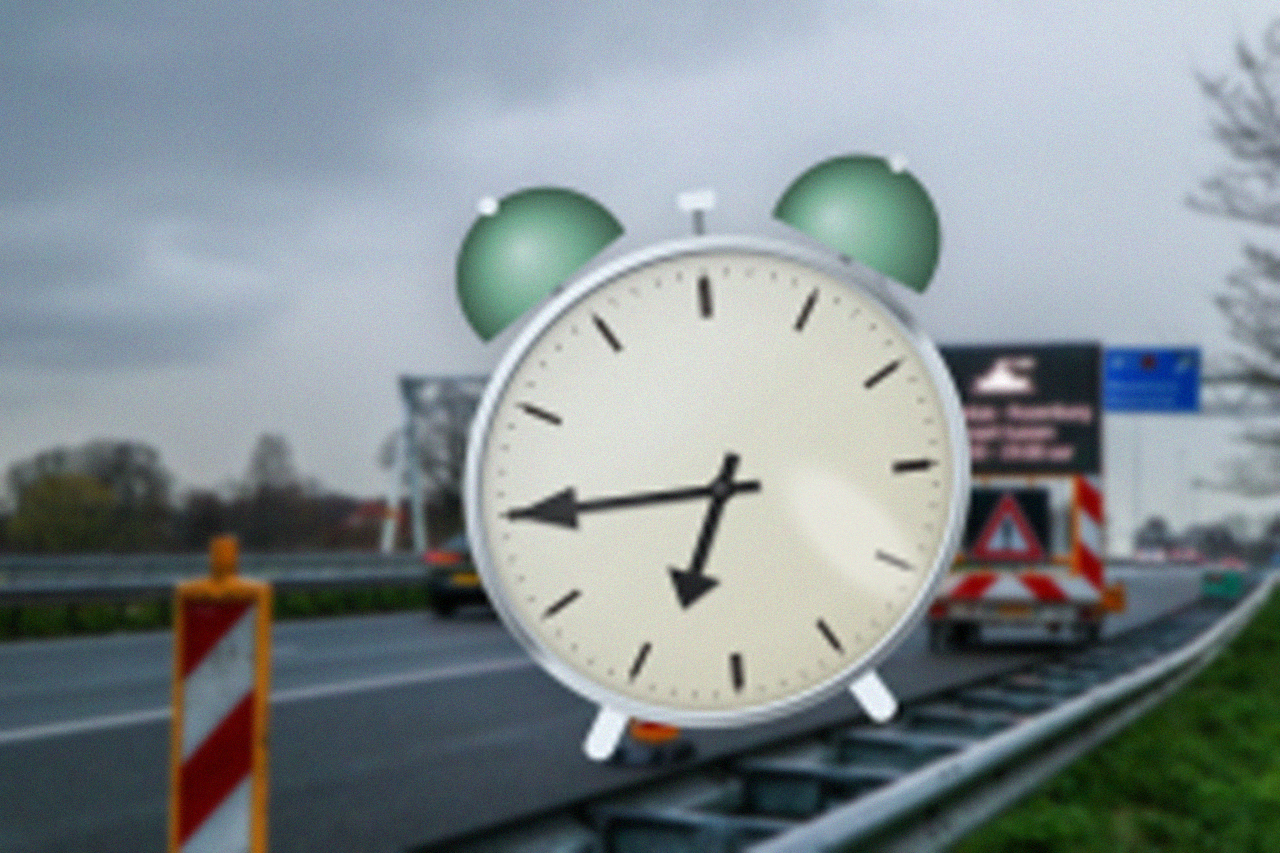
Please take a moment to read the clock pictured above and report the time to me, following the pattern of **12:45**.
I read **6:45**
